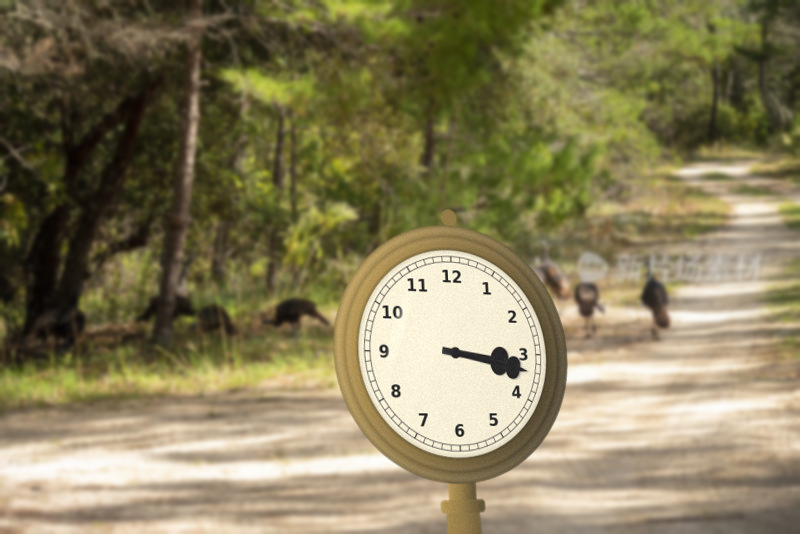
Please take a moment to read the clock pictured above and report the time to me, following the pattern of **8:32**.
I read **3:17**
